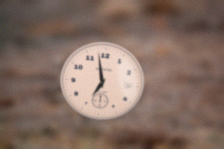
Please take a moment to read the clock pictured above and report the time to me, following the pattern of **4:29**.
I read **6:58**
